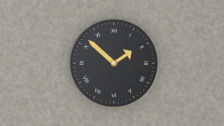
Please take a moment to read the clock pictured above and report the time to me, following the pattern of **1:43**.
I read **1:52**
